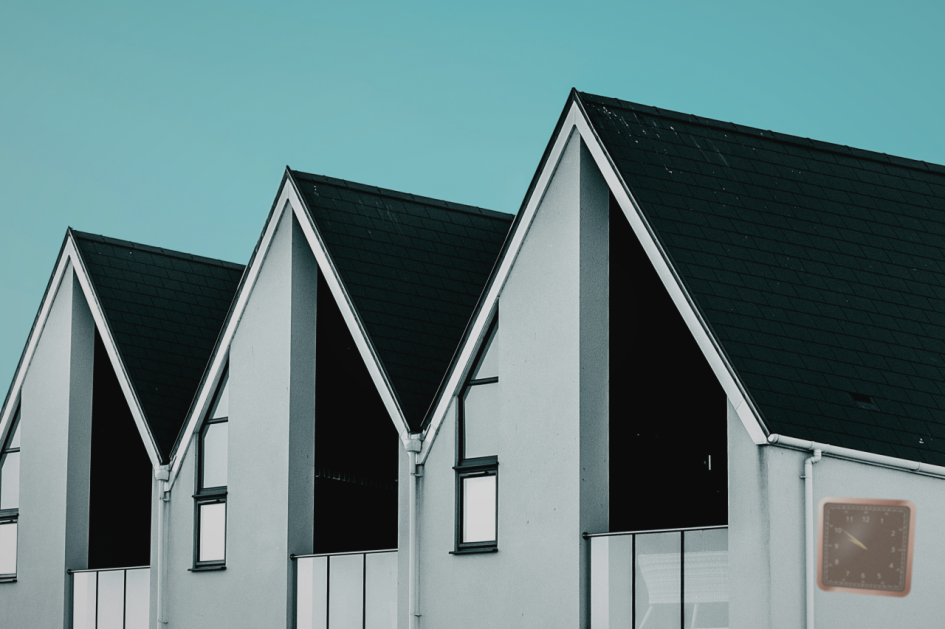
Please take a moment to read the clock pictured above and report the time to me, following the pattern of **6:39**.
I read **9:51**
